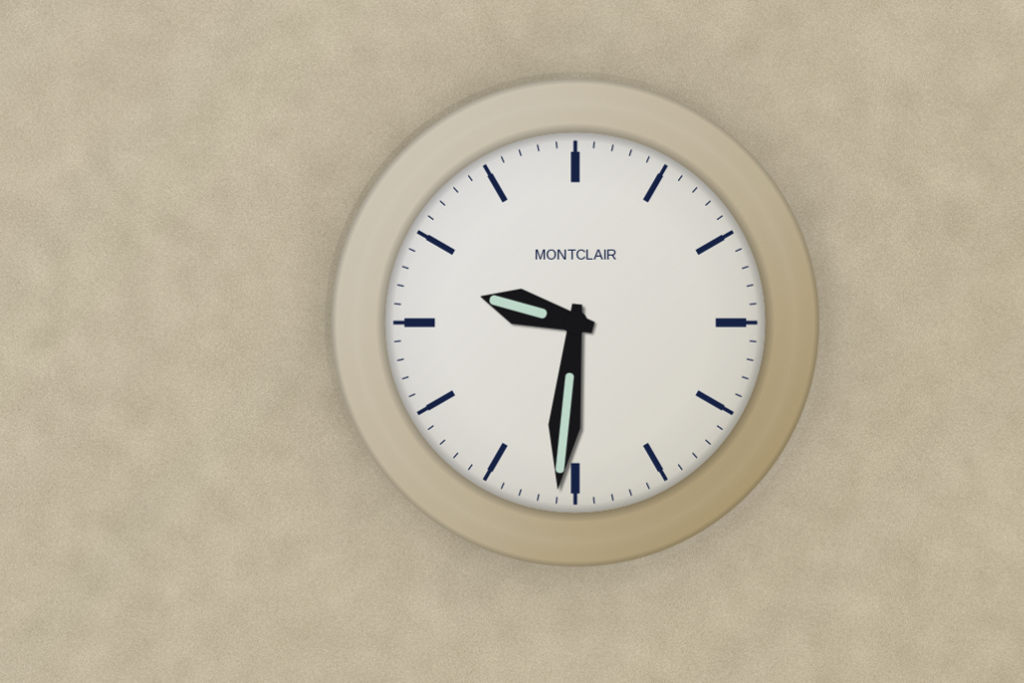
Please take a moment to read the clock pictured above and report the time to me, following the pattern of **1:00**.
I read **9:31**
